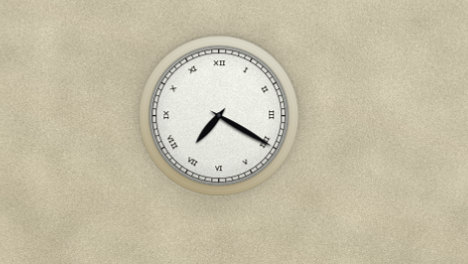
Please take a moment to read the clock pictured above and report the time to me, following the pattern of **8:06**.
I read **7:20**
